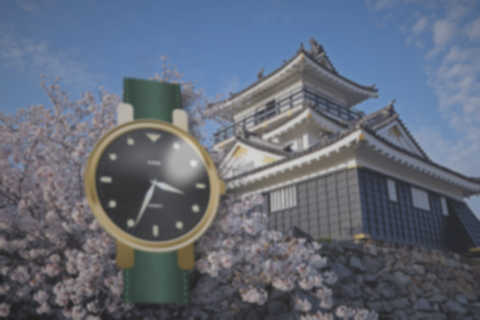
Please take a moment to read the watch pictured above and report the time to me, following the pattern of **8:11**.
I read **3:34**
